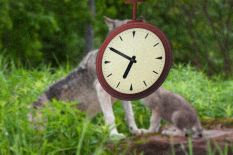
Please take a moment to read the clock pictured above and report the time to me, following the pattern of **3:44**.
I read **6:50**
